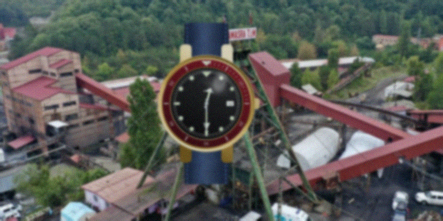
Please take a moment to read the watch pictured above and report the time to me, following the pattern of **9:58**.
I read **12:30**
